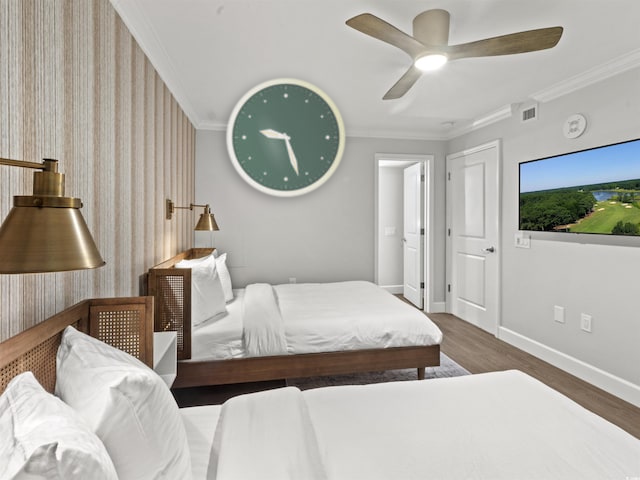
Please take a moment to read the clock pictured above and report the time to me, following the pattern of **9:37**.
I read **9:27**
